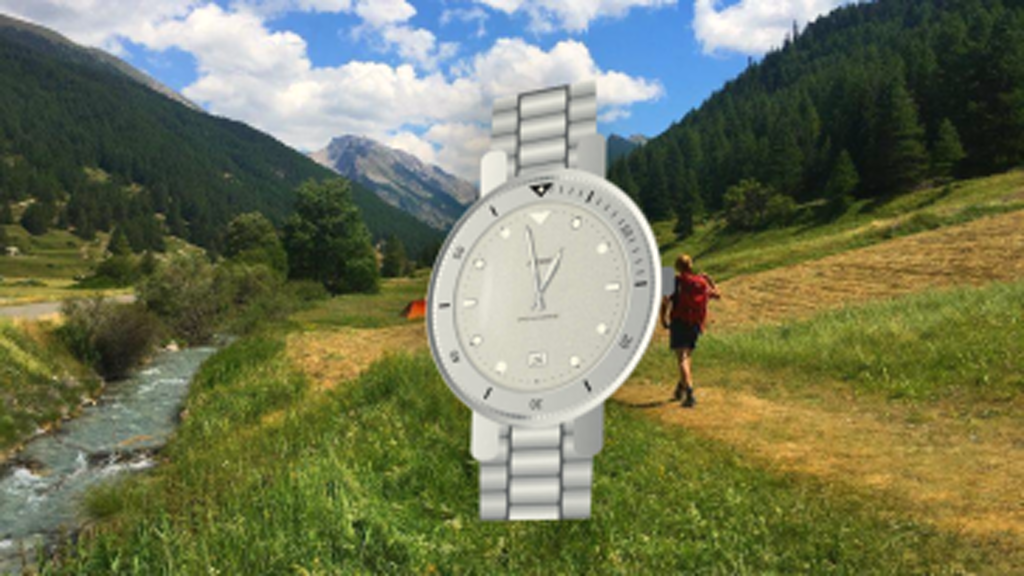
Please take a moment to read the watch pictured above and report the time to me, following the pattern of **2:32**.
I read **12:58**
